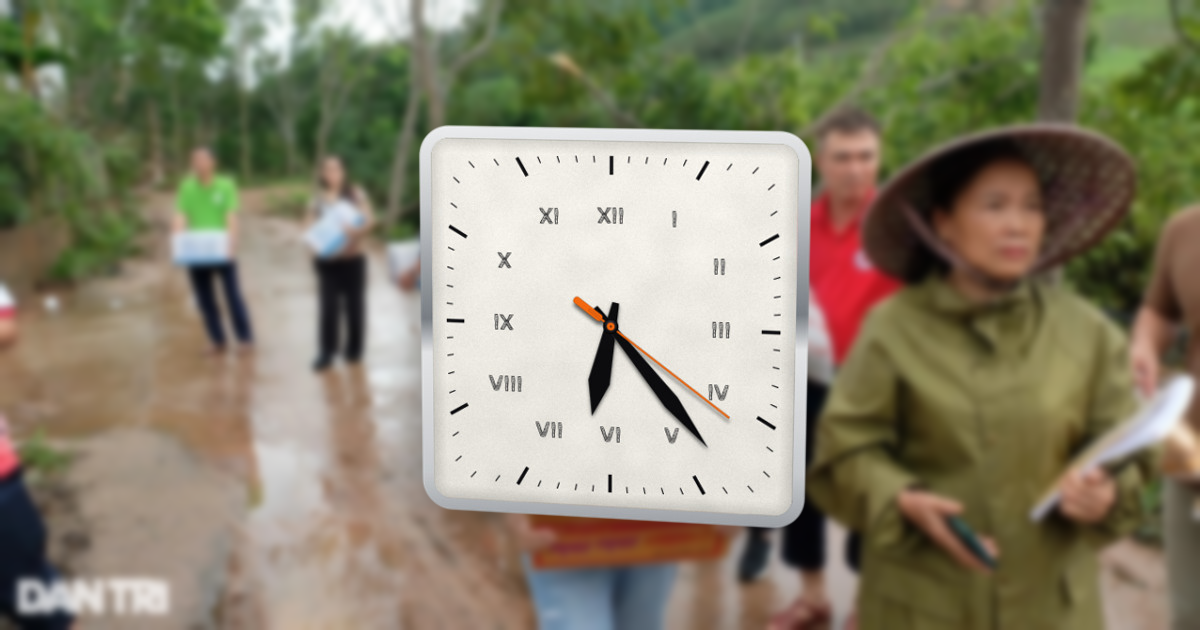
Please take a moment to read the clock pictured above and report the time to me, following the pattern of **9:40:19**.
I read **6:23:21**
